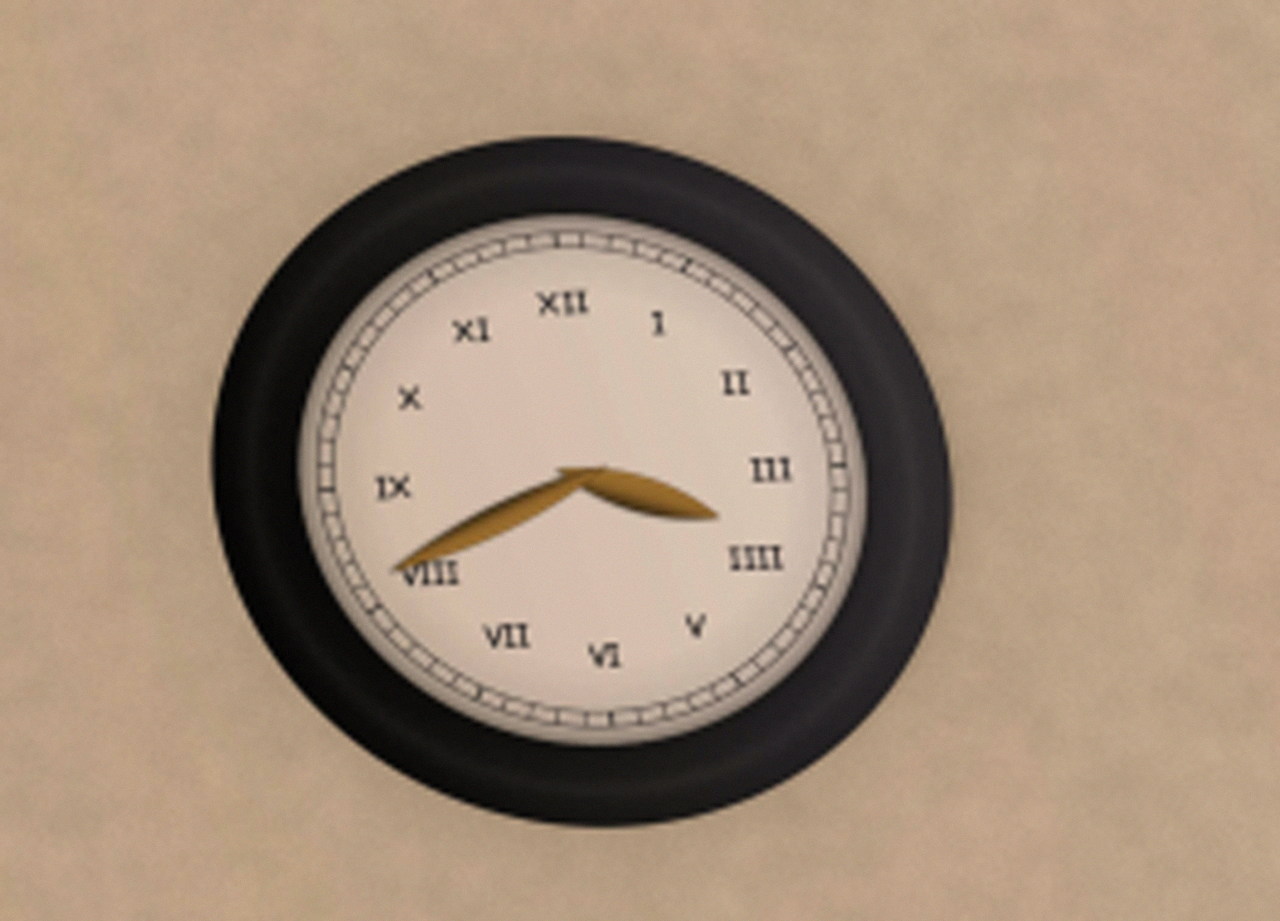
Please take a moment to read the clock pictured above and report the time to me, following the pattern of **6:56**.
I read **3:41**
